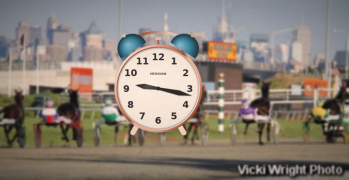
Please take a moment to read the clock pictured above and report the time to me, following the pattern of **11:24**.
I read **9:17**
